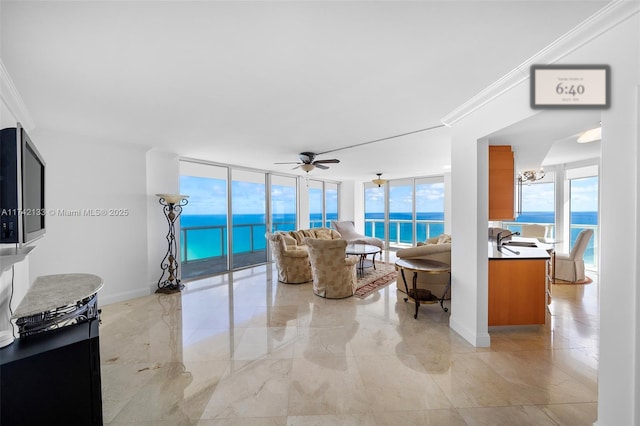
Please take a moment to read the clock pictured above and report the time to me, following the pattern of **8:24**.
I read **6:40**
